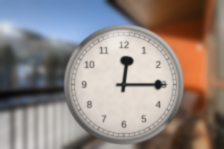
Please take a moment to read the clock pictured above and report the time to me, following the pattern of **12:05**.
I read **12:15**
